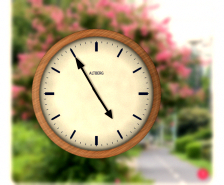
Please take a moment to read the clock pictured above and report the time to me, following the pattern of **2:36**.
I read **4:55**
